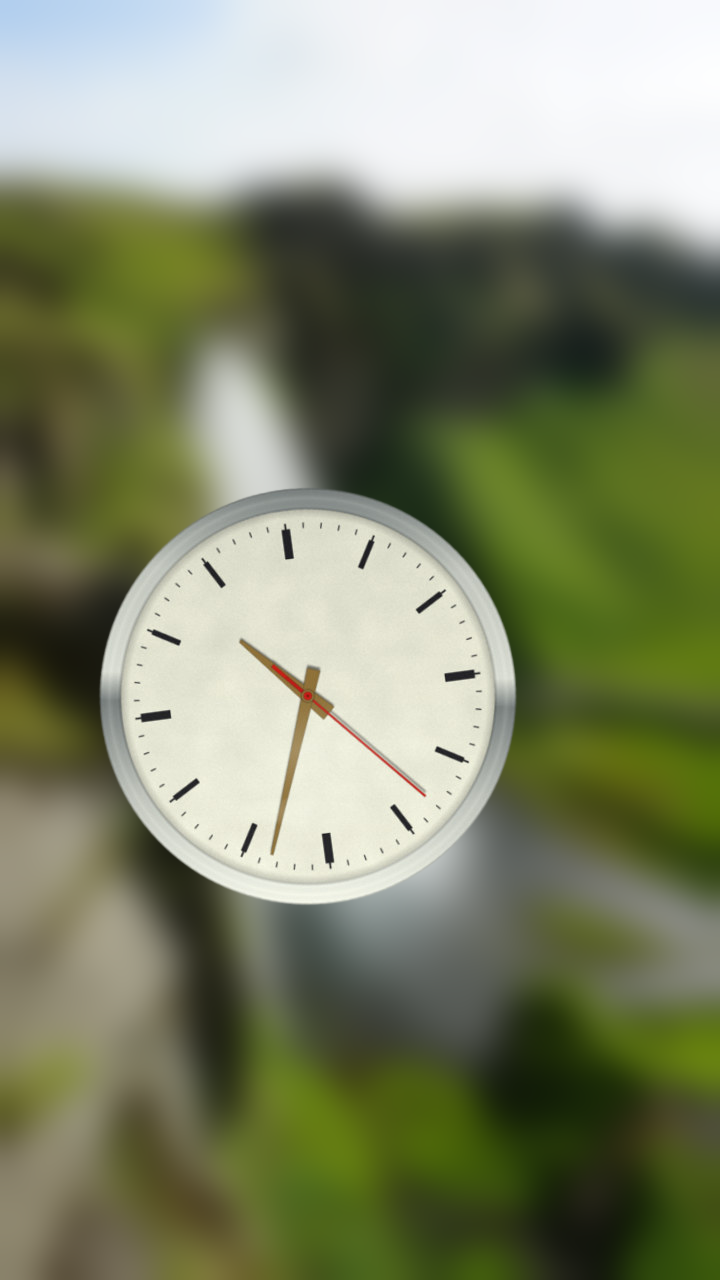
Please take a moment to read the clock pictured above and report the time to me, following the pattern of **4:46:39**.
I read **10:33:23**
